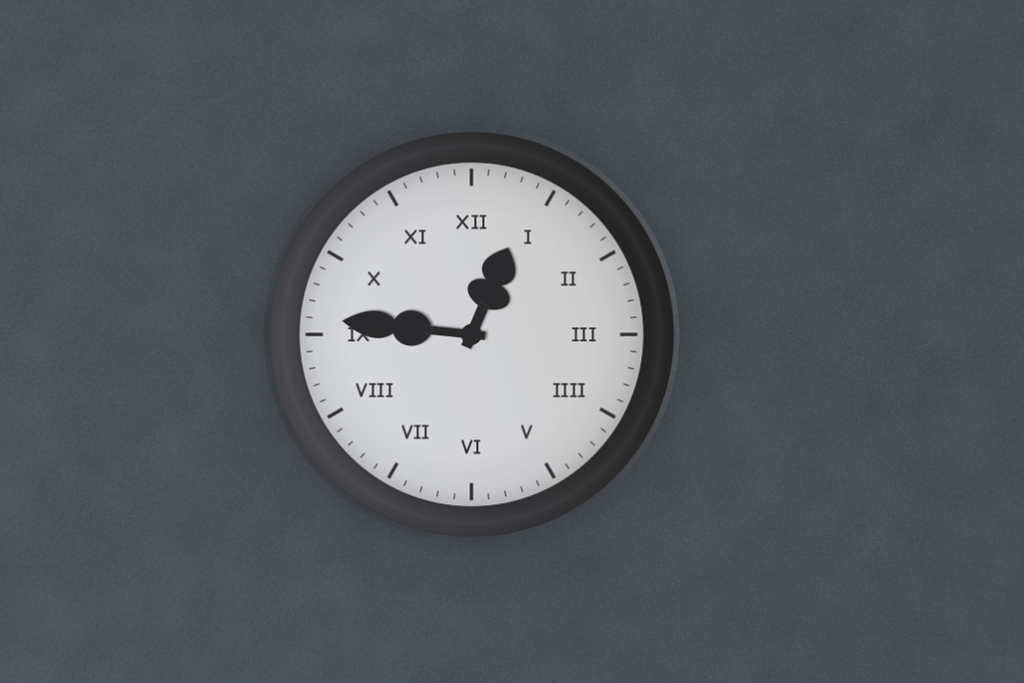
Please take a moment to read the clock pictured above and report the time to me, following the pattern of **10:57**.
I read **12:46**
